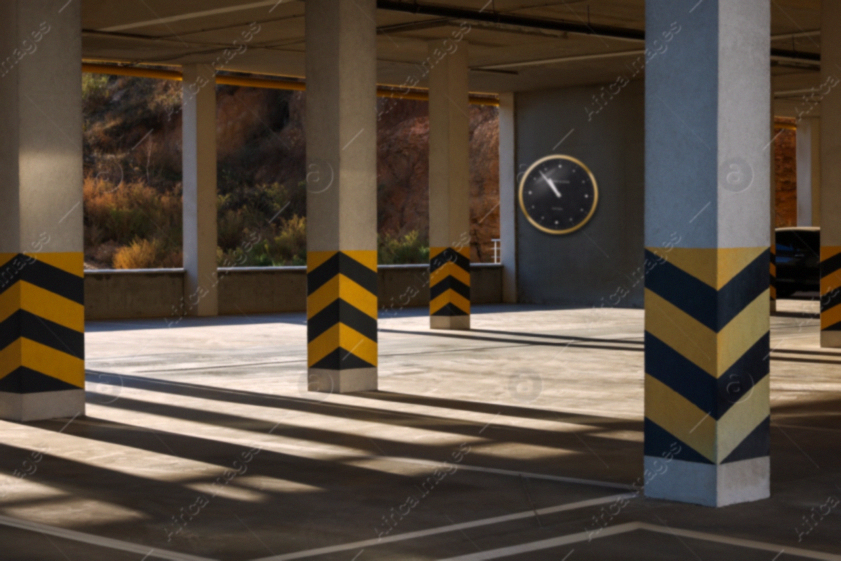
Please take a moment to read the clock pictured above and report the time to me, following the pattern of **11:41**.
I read **10:53**
